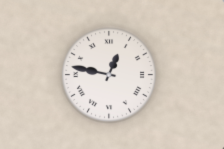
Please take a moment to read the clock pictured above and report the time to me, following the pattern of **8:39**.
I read **12:47**
